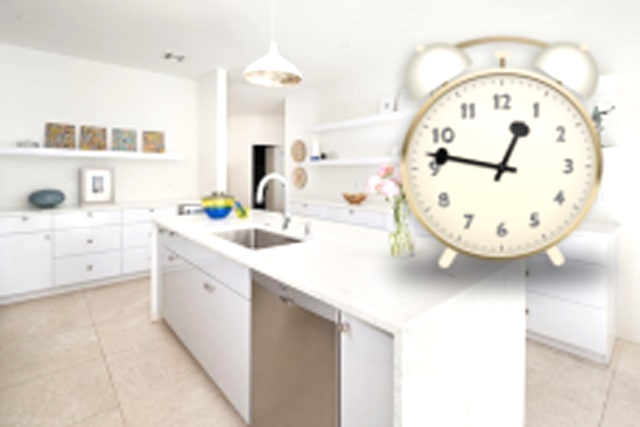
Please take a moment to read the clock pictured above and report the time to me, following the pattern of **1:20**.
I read **12:47**
